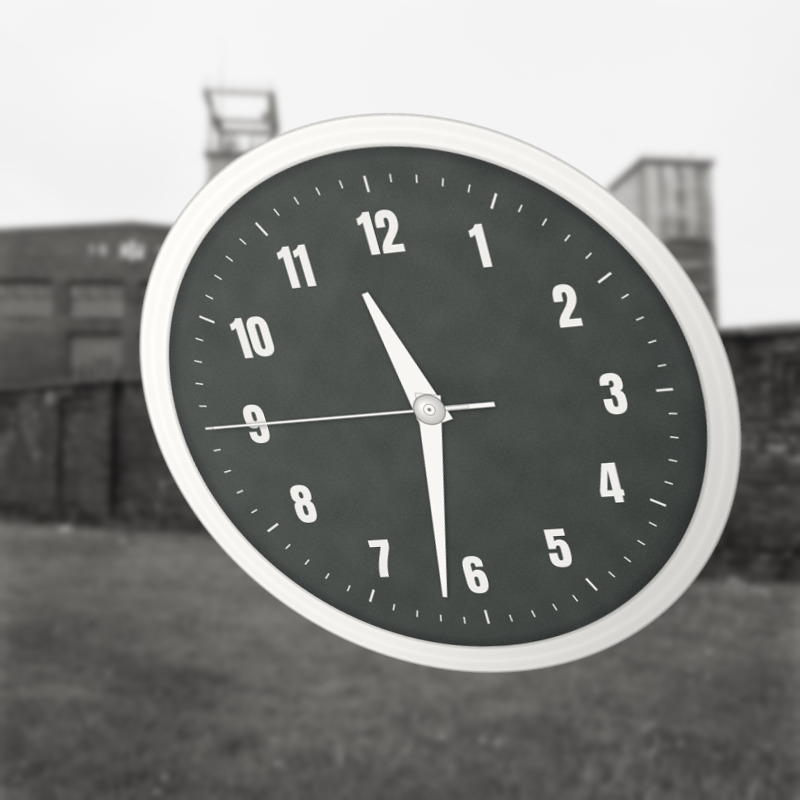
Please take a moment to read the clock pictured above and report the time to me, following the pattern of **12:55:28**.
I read **11:31:45**
